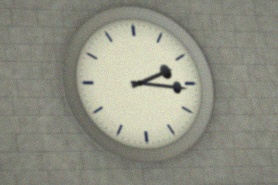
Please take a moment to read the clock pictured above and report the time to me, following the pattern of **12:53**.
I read **2:16**
